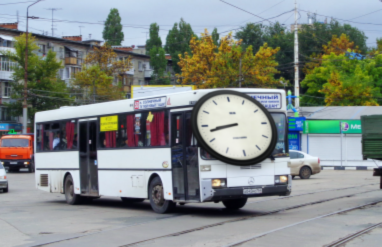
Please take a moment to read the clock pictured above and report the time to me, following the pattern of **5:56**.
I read **8:43**
